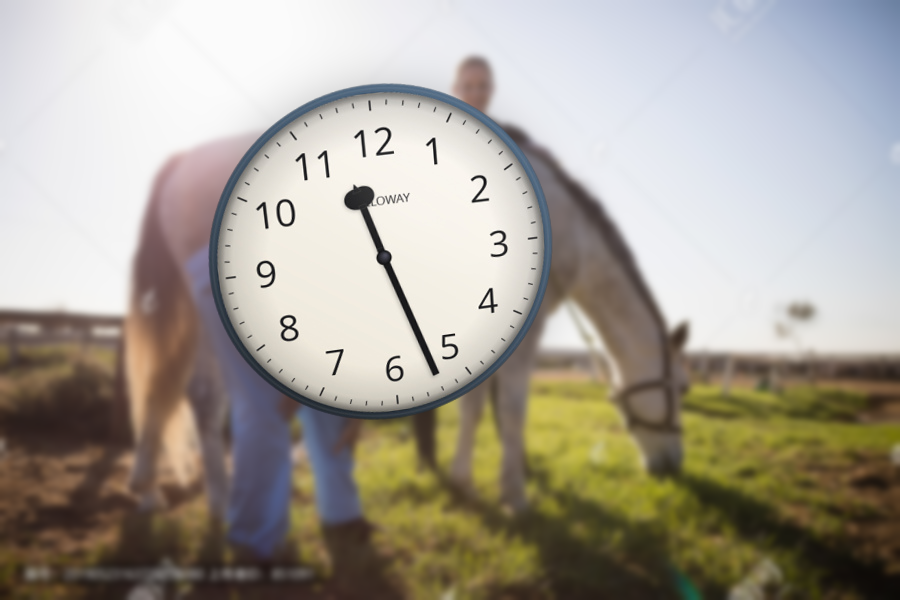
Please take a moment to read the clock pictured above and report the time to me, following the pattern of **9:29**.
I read **11:27**
